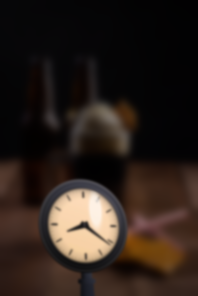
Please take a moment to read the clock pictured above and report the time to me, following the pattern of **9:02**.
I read **8:21**
